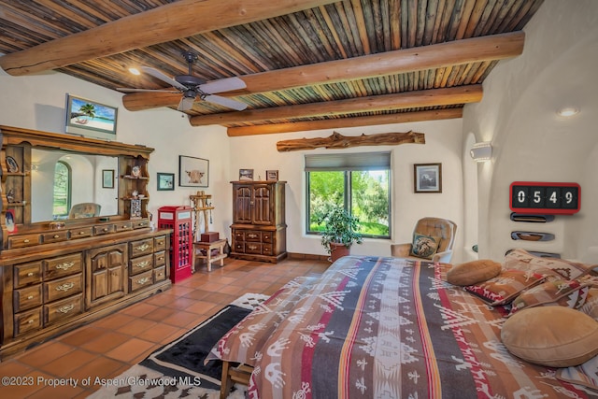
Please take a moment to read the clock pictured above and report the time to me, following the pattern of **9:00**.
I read **5:49**
